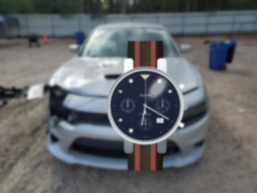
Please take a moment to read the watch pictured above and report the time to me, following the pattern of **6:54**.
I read **6:20**
